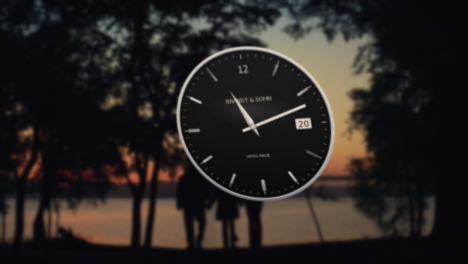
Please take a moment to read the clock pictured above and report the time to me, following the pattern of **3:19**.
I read **11:12**
